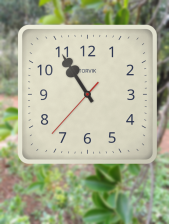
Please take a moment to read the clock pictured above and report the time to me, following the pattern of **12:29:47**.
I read **10:54:37**
